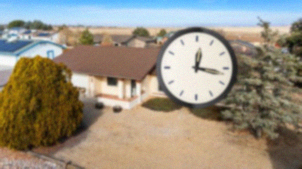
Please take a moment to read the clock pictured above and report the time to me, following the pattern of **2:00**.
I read **12:17**
